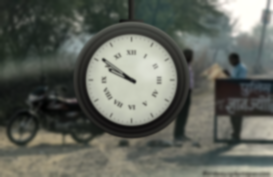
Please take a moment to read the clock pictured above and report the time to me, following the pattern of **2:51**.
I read **9:51**
